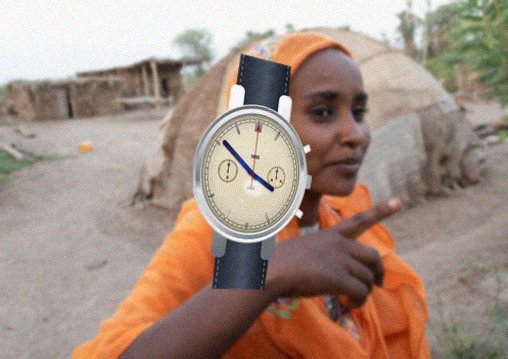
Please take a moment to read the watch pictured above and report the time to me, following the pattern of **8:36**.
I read **3:51**
